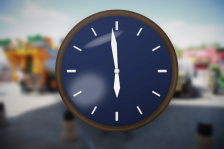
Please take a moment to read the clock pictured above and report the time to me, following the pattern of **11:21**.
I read **5:59**
